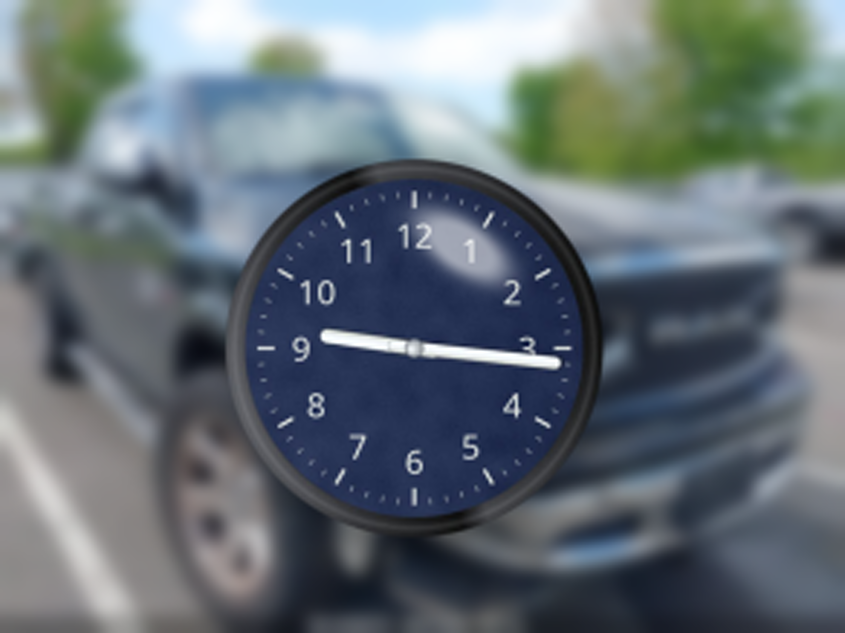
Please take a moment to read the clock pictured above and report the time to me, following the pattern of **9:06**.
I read **9:16**
